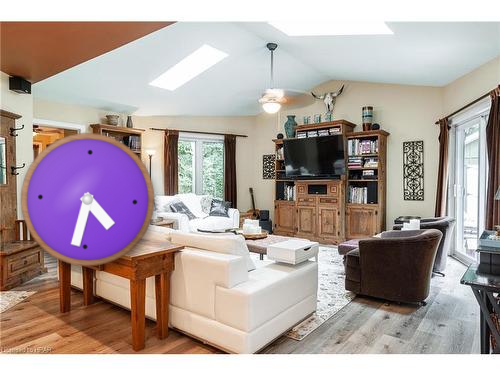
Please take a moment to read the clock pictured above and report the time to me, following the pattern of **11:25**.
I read **4:32**
